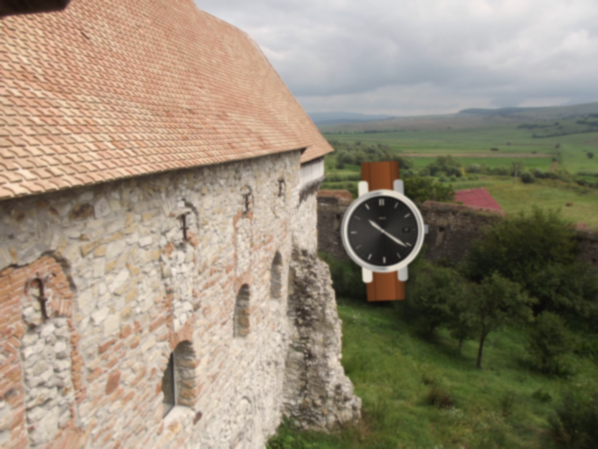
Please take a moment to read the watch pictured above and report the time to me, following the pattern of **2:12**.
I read **10:21**
